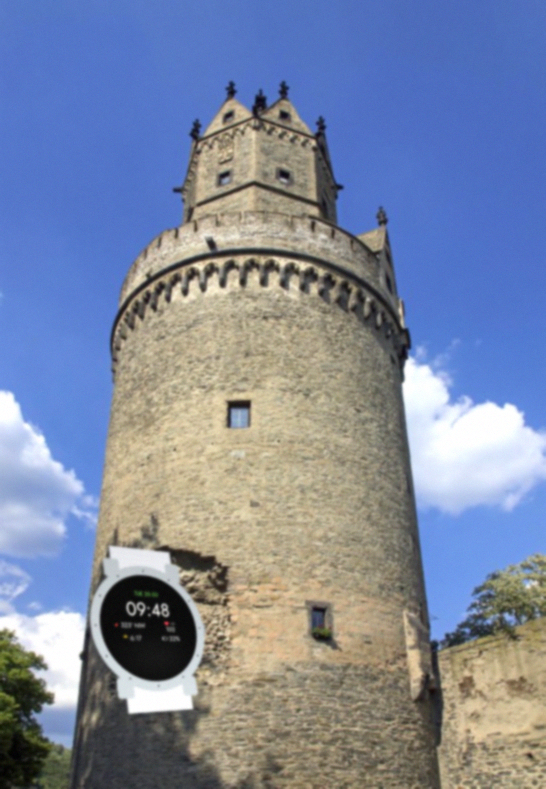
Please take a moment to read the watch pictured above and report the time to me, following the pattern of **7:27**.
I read **9:48**
